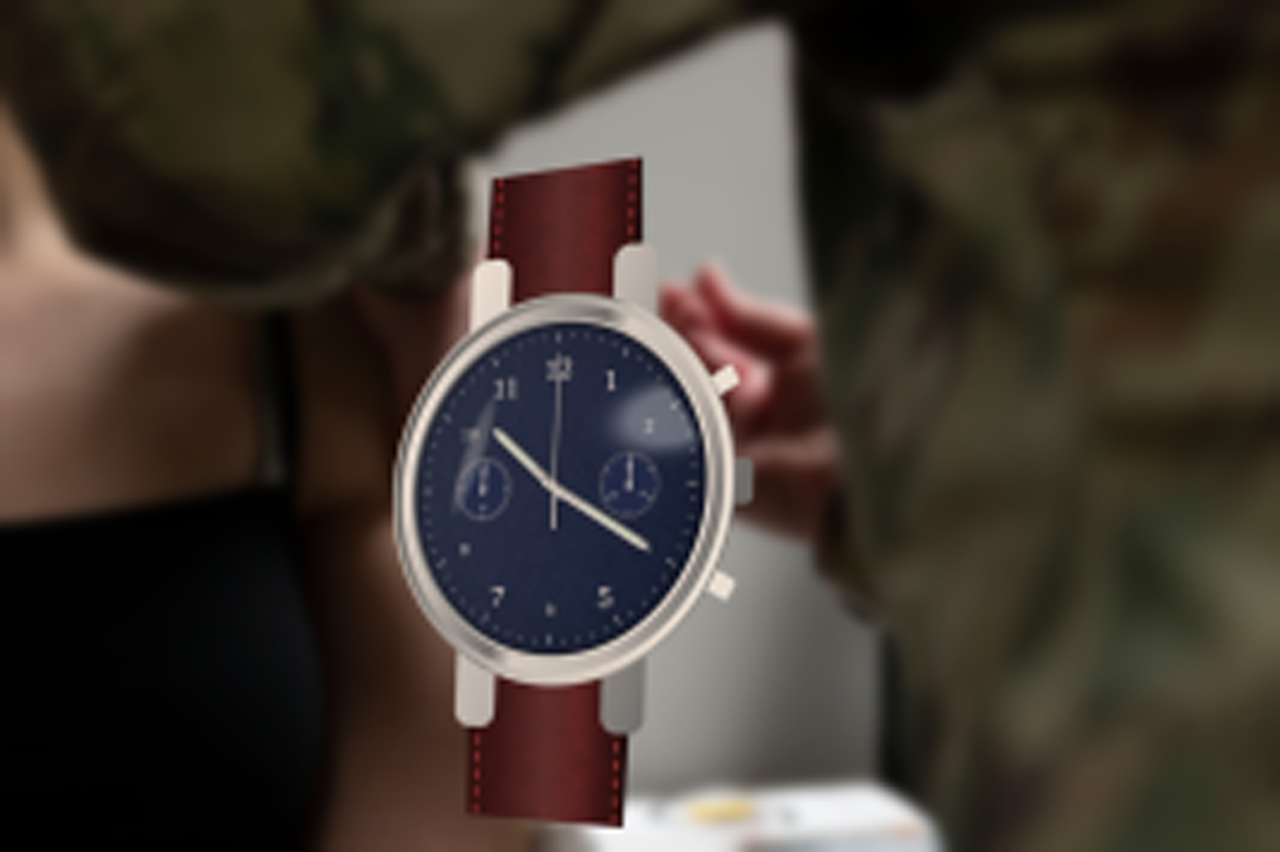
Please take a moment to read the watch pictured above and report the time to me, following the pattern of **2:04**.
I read **10:20**
